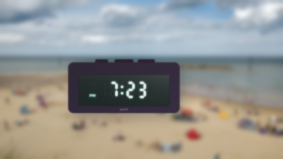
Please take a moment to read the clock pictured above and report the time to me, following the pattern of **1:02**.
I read **7:23**
